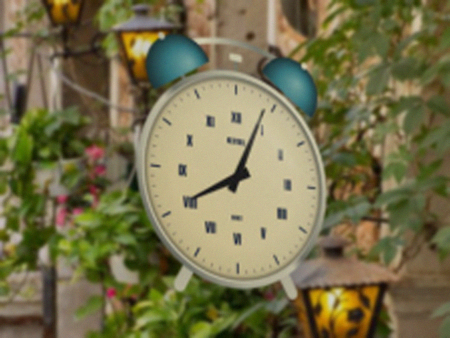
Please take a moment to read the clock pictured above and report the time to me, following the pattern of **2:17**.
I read **8:04**
